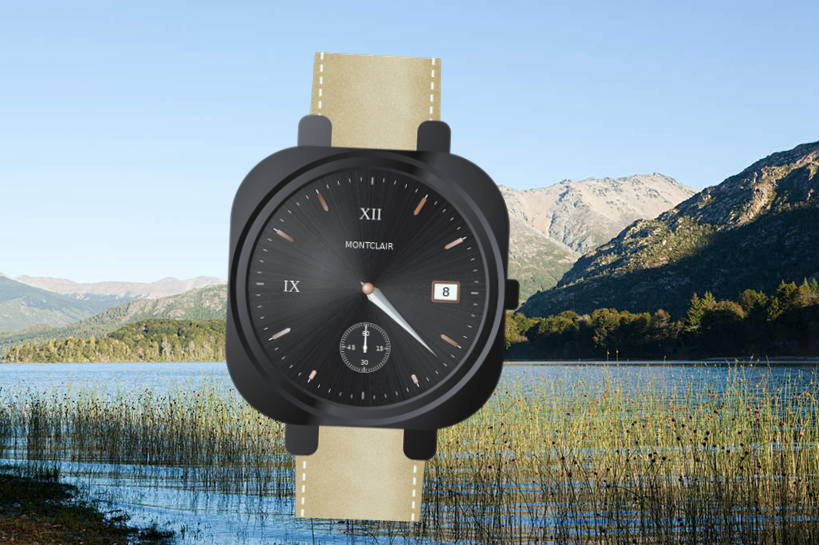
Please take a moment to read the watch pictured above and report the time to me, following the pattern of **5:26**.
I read **4:22**
